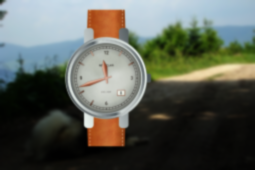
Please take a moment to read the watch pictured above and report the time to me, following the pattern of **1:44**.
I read **11:42**
